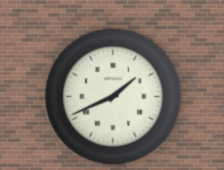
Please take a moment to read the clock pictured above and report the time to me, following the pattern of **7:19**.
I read **1:41**
